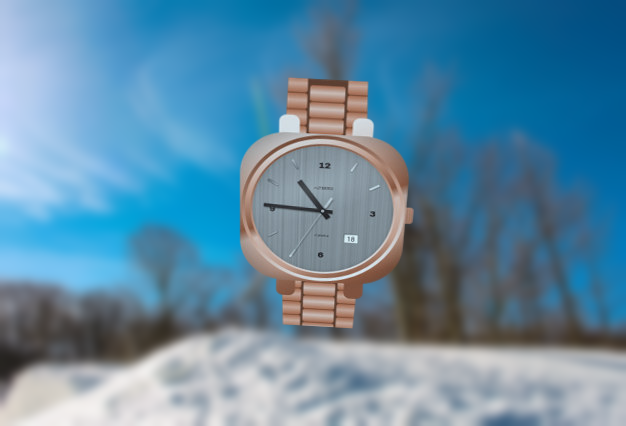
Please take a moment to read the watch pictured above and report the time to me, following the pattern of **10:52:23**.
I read **10:45:35**
